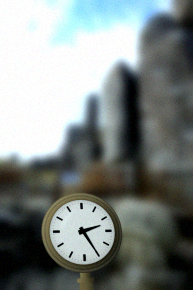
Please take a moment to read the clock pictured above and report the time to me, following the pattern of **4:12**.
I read **2:25**
